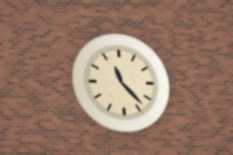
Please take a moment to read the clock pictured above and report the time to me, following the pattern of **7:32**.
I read **11:23**
